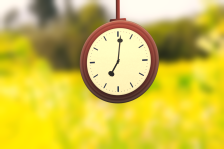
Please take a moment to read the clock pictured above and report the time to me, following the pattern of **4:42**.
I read **7:01**
